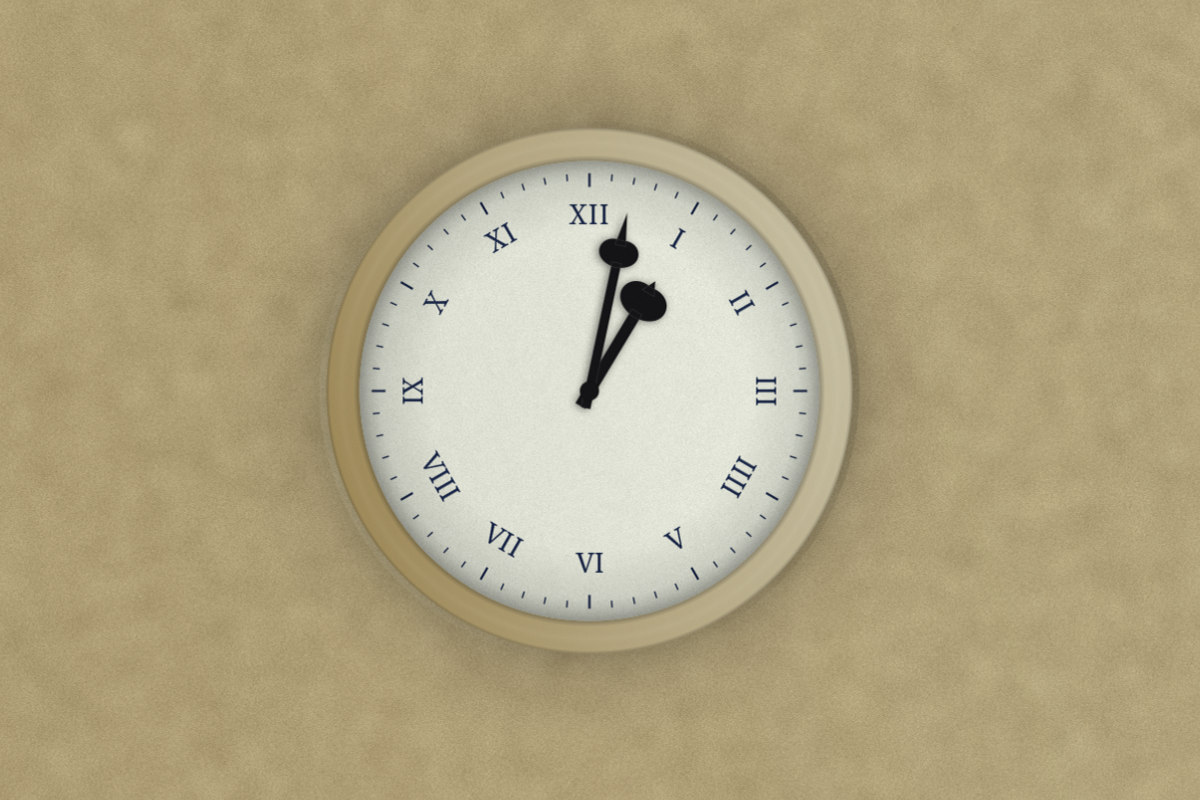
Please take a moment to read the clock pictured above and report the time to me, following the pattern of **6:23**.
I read **1:02**
